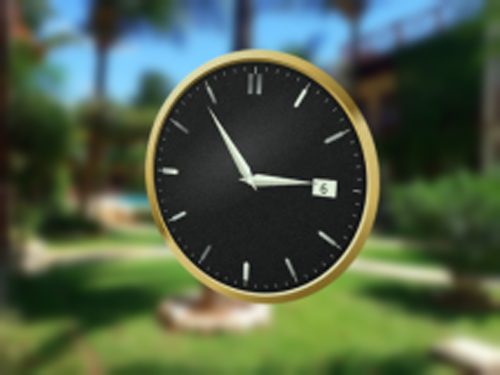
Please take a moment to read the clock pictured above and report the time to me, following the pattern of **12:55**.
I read **2:54**
